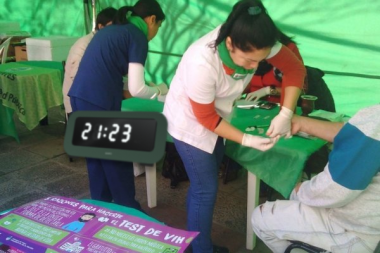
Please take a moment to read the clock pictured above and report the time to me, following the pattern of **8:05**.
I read **21:23**
